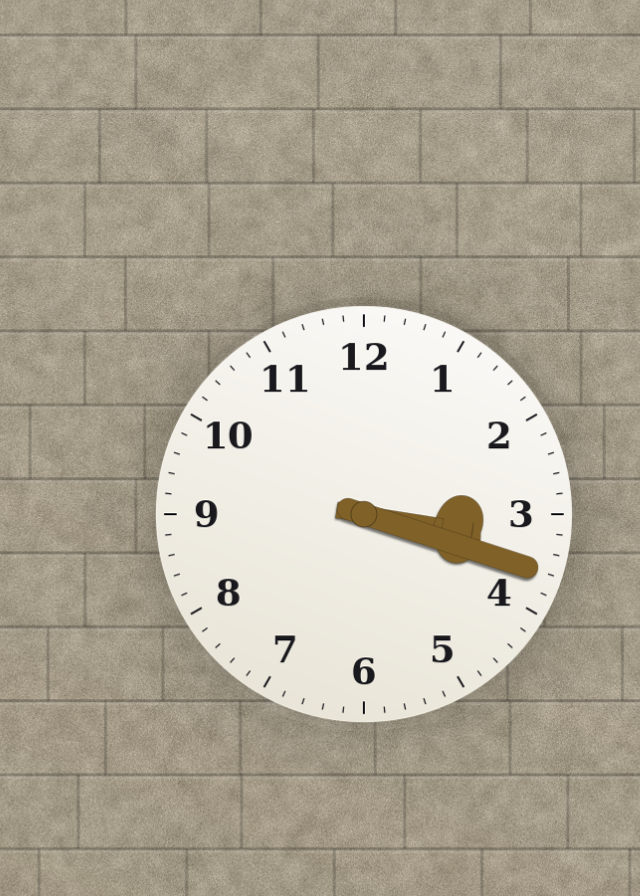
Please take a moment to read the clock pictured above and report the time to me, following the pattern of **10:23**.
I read **3:18**
